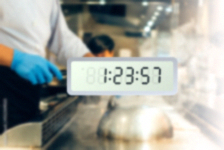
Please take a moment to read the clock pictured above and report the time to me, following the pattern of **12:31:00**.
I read **1:23:57**
